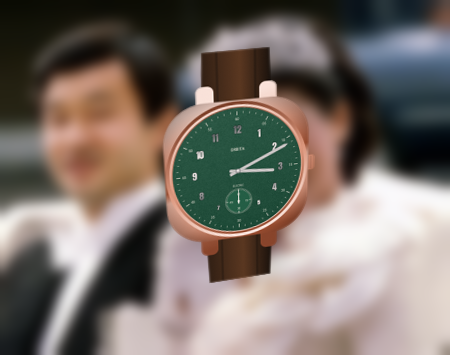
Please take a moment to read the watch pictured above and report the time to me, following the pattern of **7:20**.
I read **3:11**
